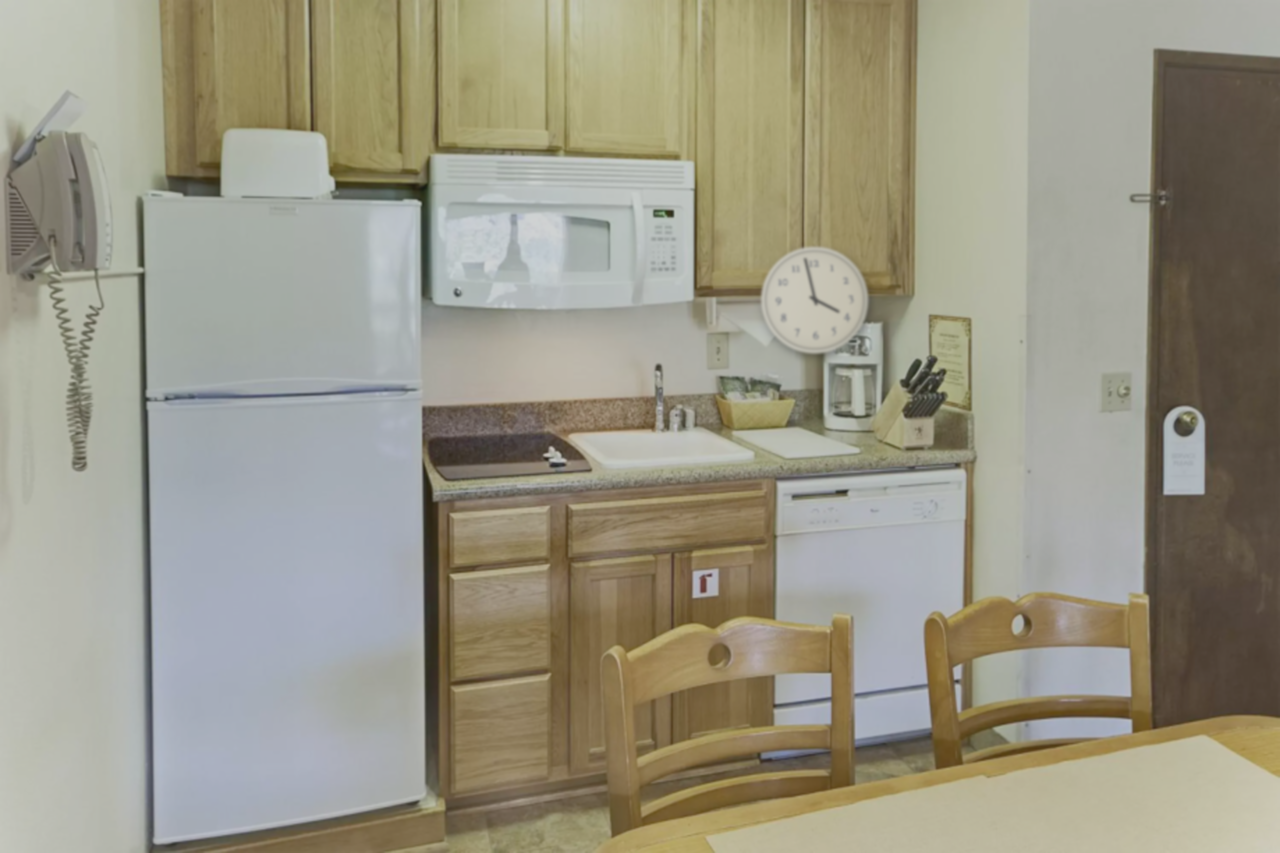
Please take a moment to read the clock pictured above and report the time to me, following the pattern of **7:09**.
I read **3:58**
